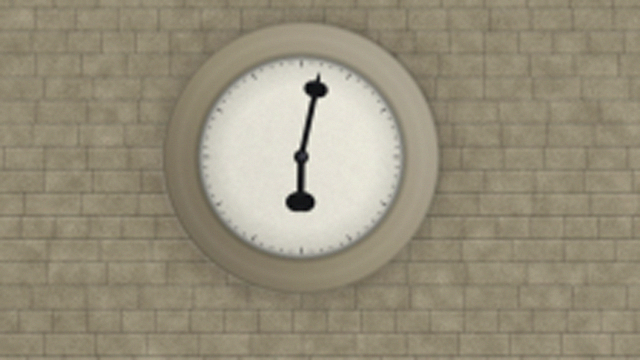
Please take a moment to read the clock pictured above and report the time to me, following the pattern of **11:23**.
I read **6:02**
